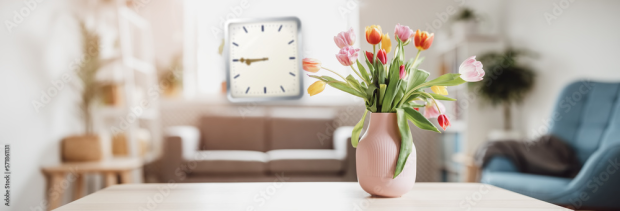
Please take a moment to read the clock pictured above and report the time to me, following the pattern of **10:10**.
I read **8:45**
